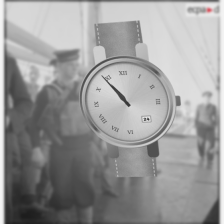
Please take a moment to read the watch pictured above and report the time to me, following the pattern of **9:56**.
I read **10:54**
